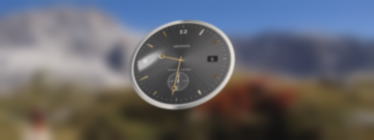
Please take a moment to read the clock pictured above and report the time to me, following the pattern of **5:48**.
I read **9:31**
